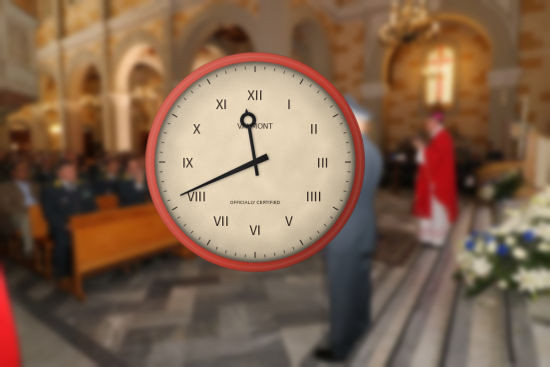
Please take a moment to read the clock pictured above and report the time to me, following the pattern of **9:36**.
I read **11:41**
